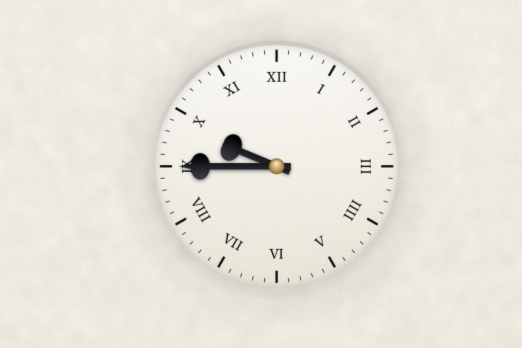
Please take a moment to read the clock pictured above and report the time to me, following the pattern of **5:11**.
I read **9:45**
